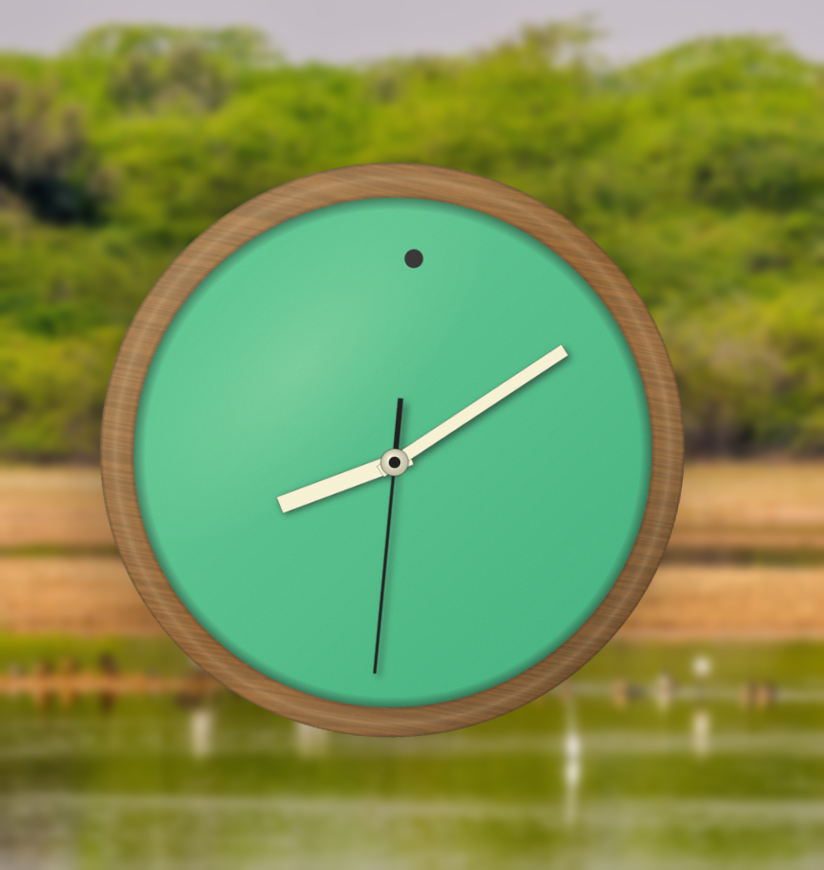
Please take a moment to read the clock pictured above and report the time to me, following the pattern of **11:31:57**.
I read **8:08:30**
